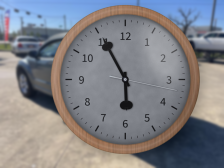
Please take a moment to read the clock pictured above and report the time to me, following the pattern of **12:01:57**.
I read **5:55:17**
